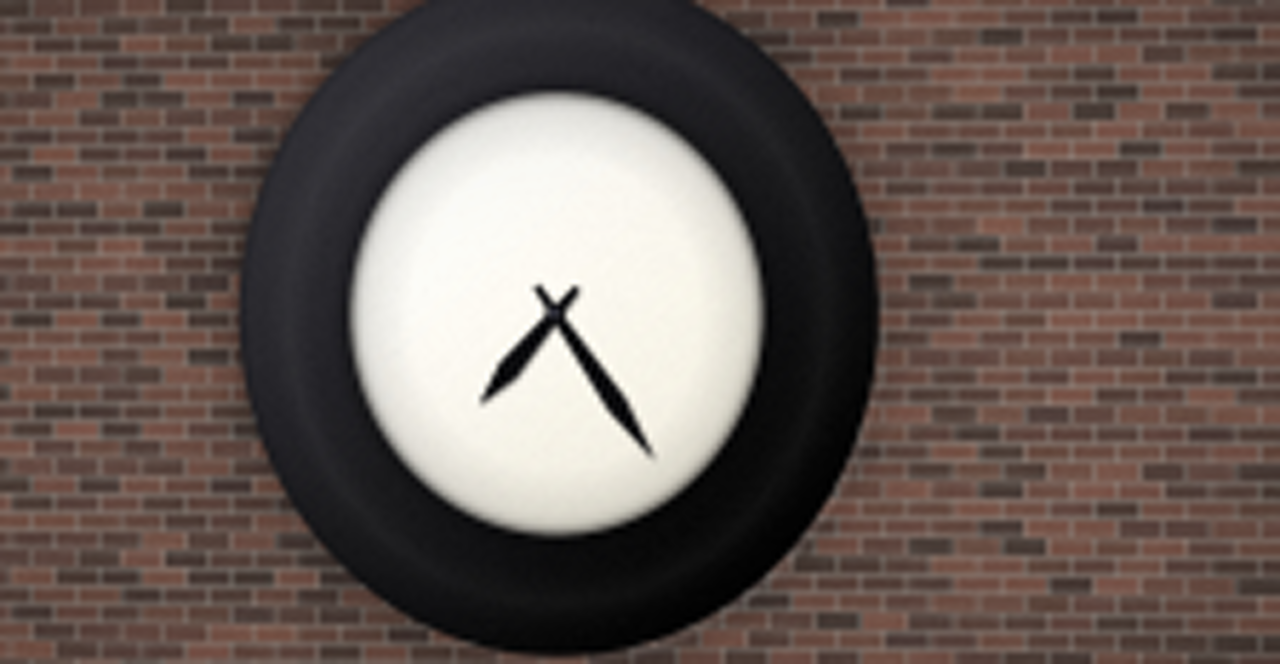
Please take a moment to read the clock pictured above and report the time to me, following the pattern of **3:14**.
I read **7:24**
